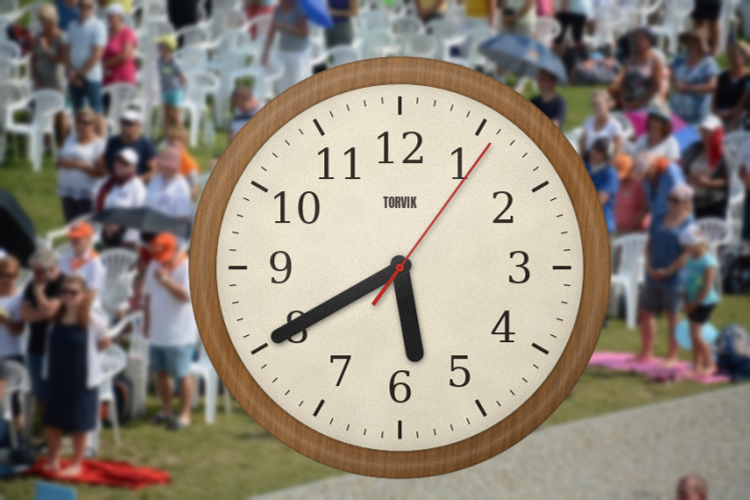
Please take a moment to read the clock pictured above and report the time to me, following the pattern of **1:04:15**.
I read **5:40:06**
